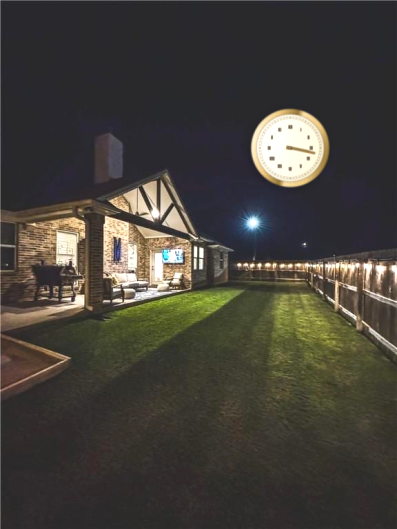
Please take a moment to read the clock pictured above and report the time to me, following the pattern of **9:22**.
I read **3:17**
